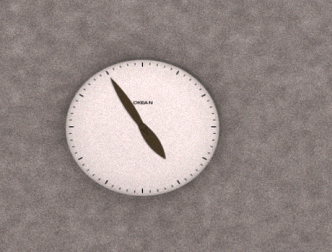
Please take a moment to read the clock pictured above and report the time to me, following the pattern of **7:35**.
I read **4:55**
